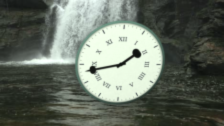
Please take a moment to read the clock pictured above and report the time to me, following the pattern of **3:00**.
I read **1:43**
